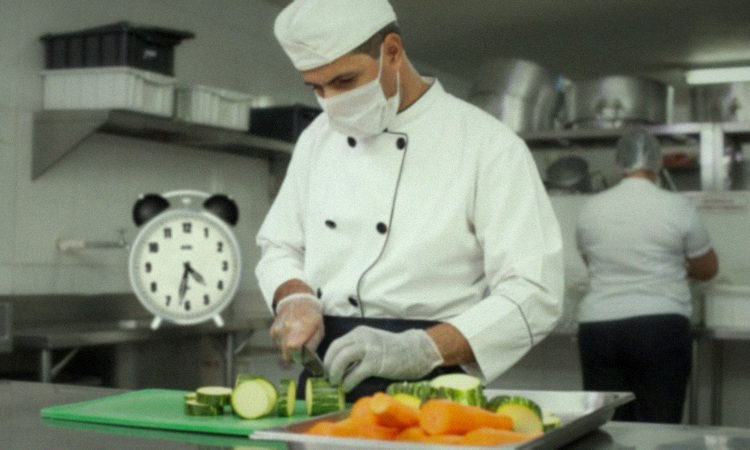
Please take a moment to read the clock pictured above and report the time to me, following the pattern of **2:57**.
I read **4:32**
